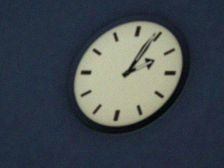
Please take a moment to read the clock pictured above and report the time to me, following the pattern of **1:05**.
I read **2:04**
